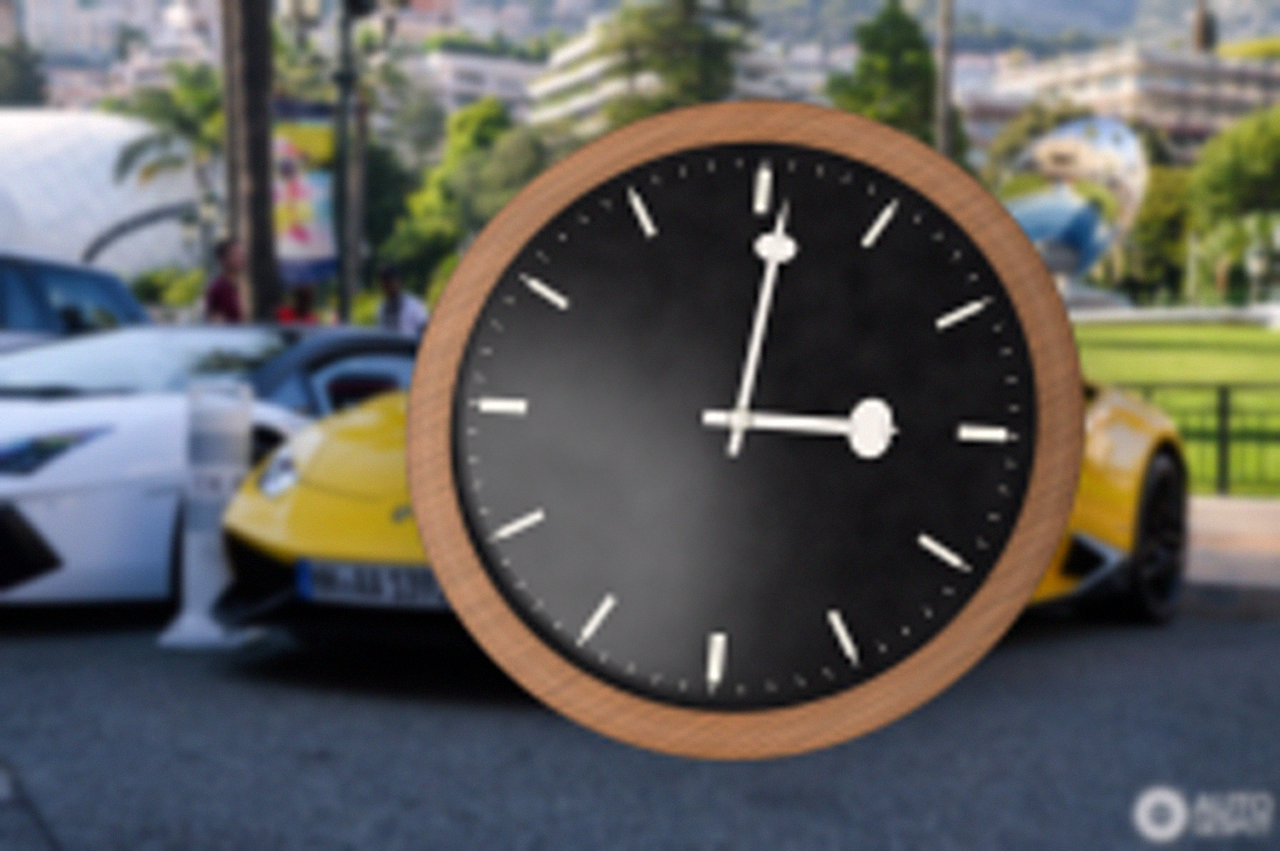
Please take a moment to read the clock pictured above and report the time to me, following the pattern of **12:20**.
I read **3:01**
